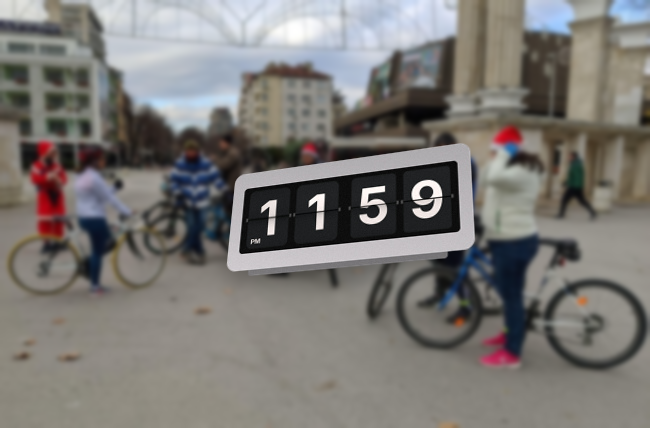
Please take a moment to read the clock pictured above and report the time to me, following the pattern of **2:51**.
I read **11:59**
